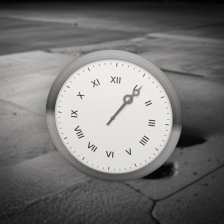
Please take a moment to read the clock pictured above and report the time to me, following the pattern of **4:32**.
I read **1:06**
